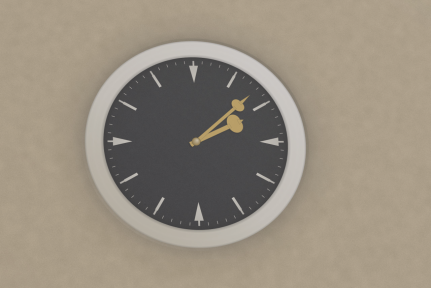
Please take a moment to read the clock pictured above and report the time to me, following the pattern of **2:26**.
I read **2:08**
